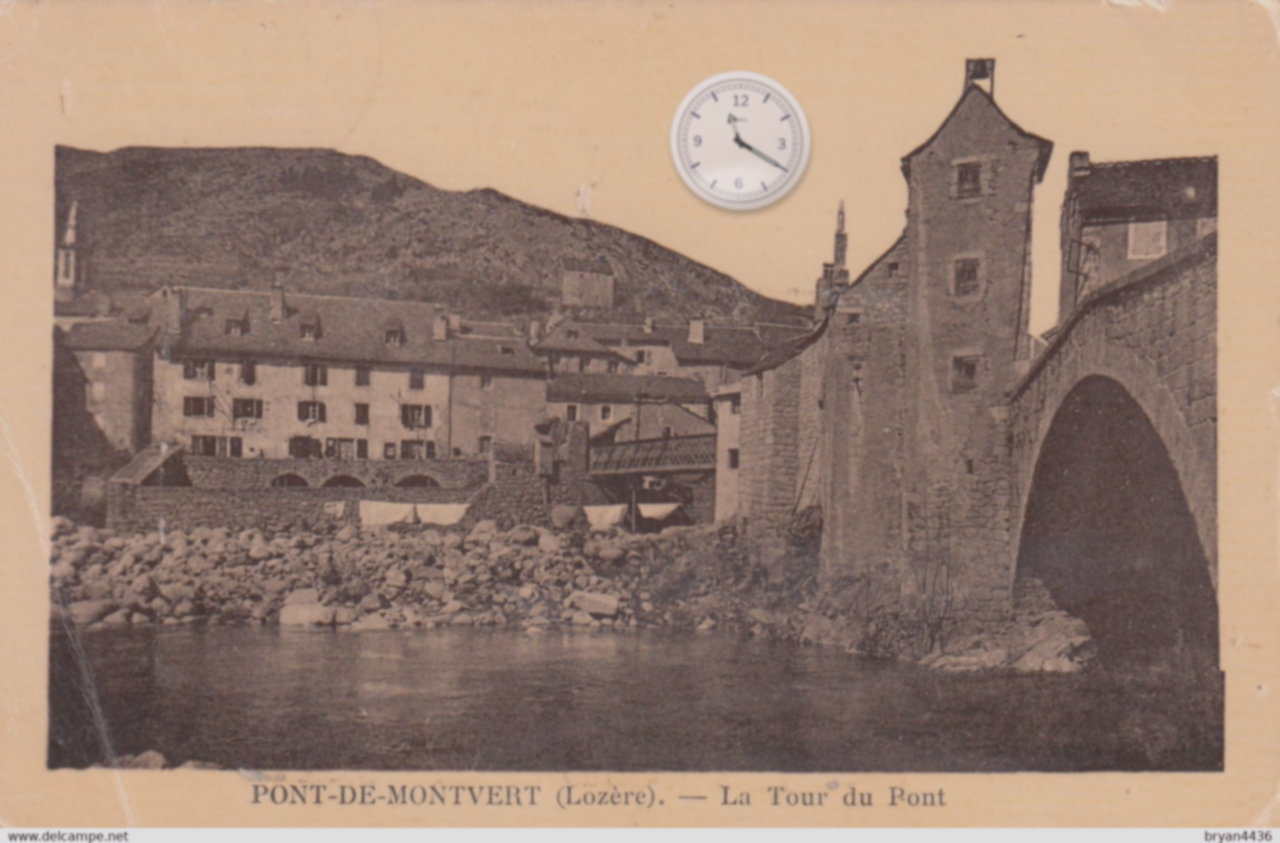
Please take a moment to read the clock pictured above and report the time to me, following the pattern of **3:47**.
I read **11:20**
